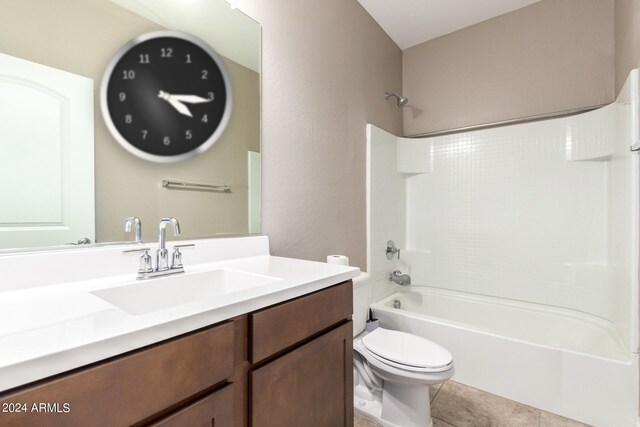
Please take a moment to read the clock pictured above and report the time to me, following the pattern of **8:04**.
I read **4:16**
